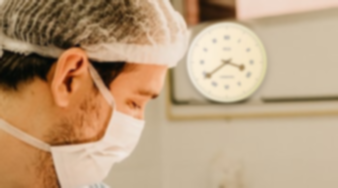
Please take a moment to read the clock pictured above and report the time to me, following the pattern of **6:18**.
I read **3:39**
